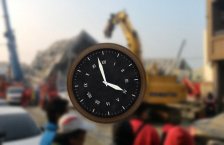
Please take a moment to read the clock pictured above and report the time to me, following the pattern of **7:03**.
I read **3:58**
